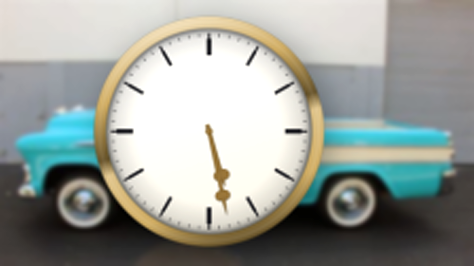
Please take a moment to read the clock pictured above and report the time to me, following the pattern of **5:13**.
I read **5:28**
